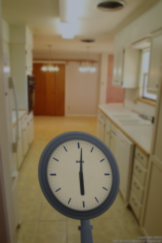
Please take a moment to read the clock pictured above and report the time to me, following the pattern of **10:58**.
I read **6:01**
